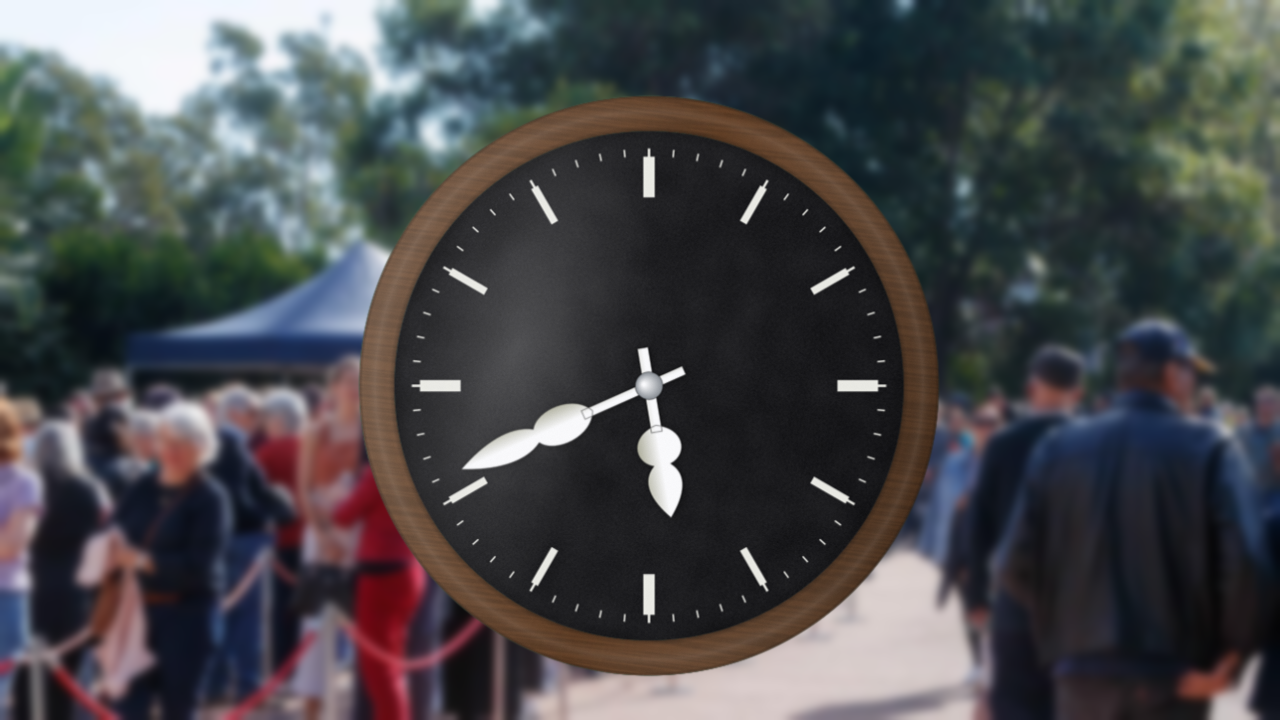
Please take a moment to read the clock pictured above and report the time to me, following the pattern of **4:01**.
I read **5:41**
